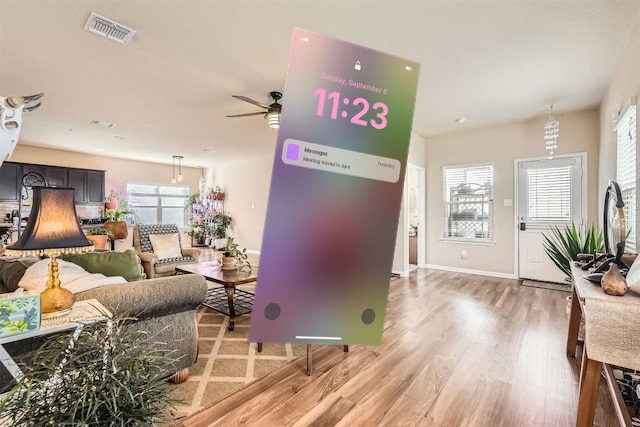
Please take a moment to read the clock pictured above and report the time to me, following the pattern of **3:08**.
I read **11:23**
